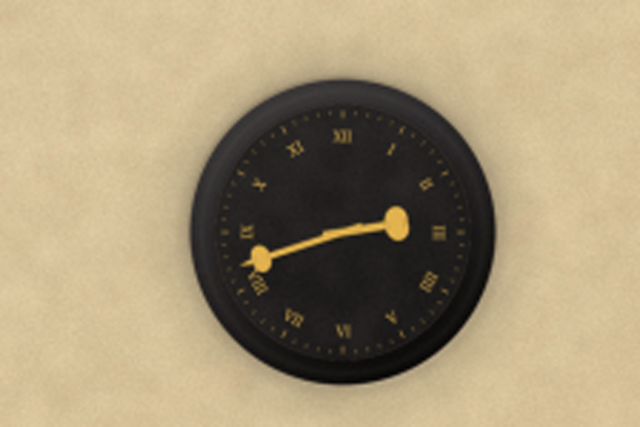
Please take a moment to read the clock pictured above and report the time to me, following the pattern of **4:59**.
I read **2:42**
